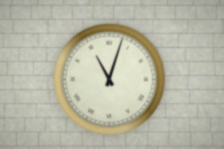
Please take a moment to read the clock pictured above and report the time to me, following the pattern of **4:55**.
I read **11:03**
